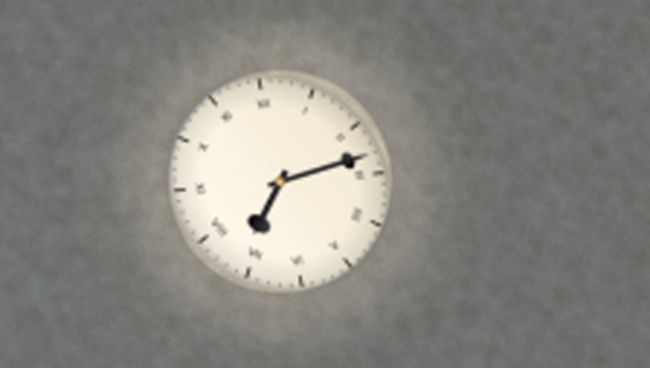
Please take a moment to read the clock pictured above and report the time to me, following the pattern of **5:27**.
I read **7:13**
